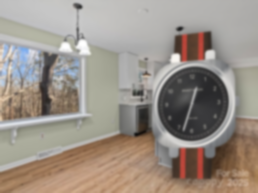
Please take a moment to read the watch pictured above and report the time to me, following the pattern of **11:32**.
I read **12:33**
